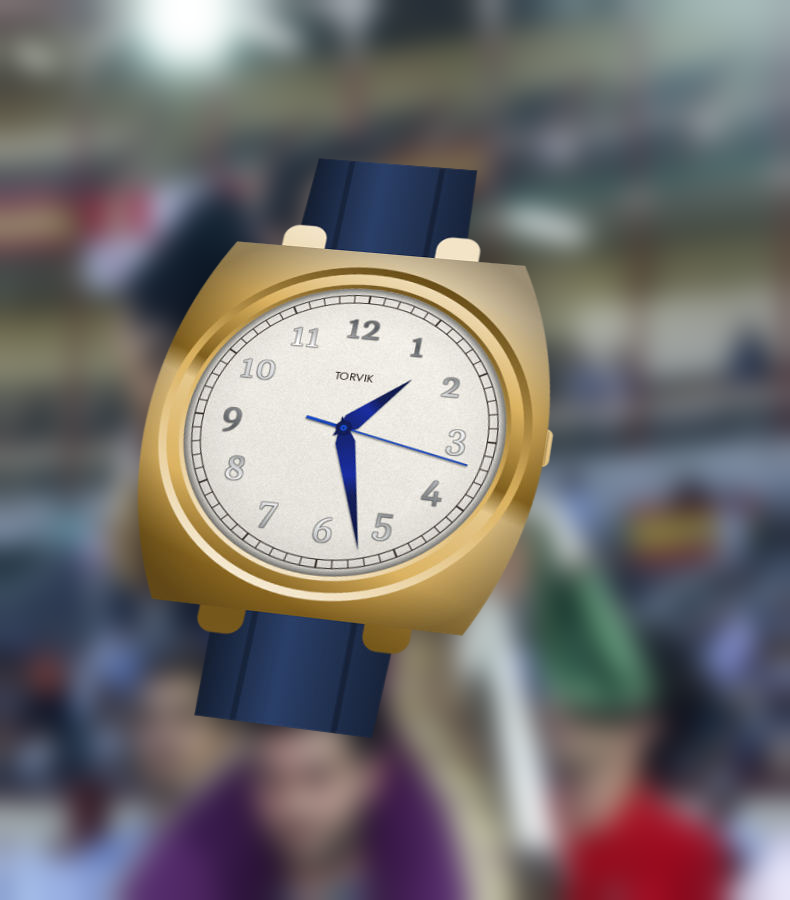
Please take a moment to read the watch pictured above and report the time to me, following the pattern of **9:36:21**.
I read **1:27:17**
